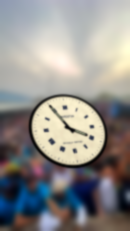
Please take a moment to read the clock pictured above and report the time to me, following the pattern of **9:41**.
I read **3:55**
